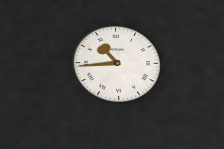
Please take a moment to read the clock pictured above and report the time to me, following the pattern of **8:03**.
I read **10:44**
